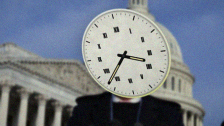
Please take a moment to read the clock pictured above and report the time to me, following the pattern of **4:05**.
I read **3:37**
